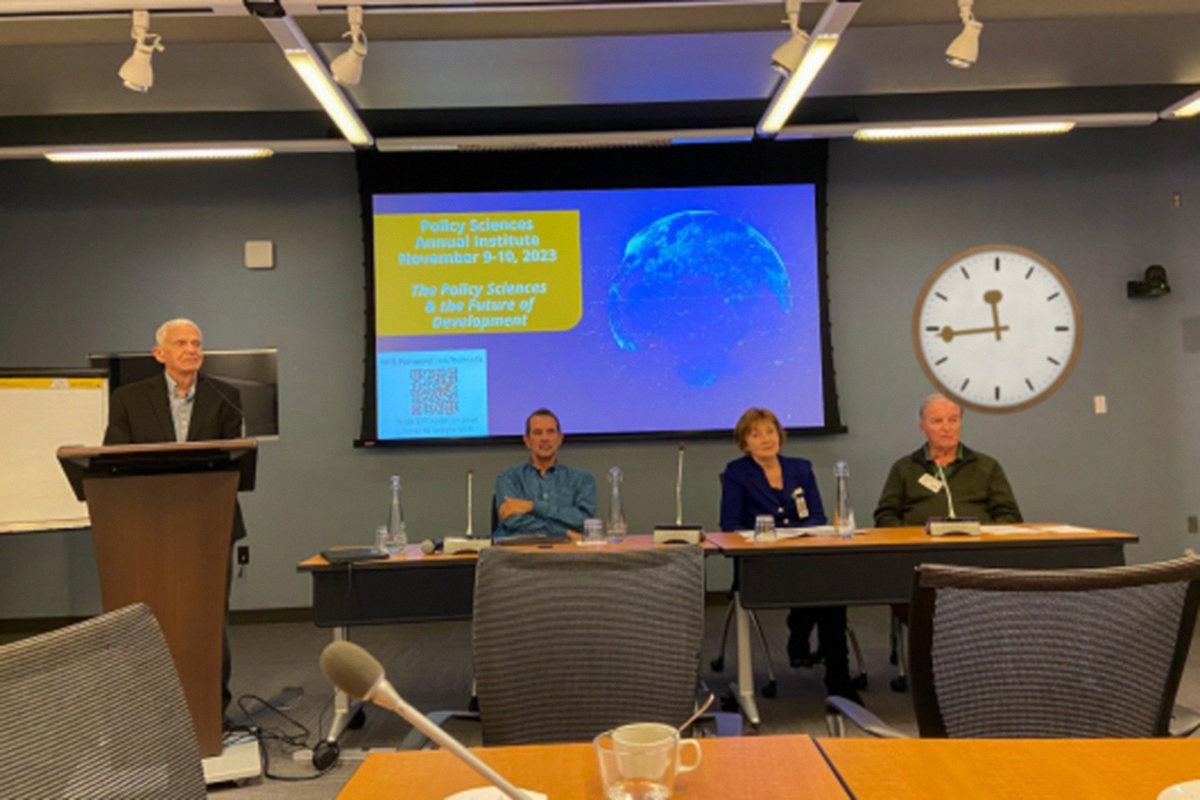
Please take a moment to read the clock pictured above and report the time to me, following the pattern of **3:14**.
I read **11:44**
